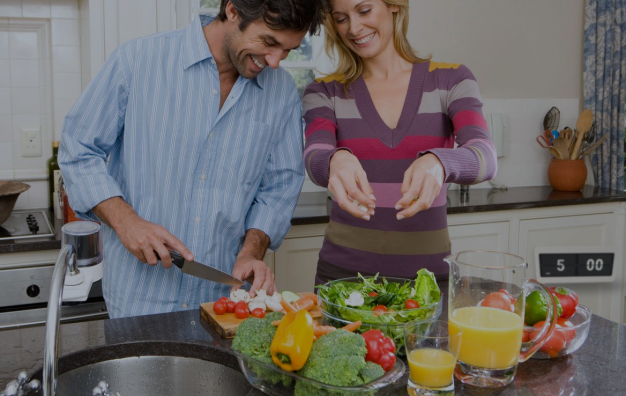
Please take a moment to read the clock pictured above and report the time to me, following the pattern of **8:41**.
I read **5:00**
